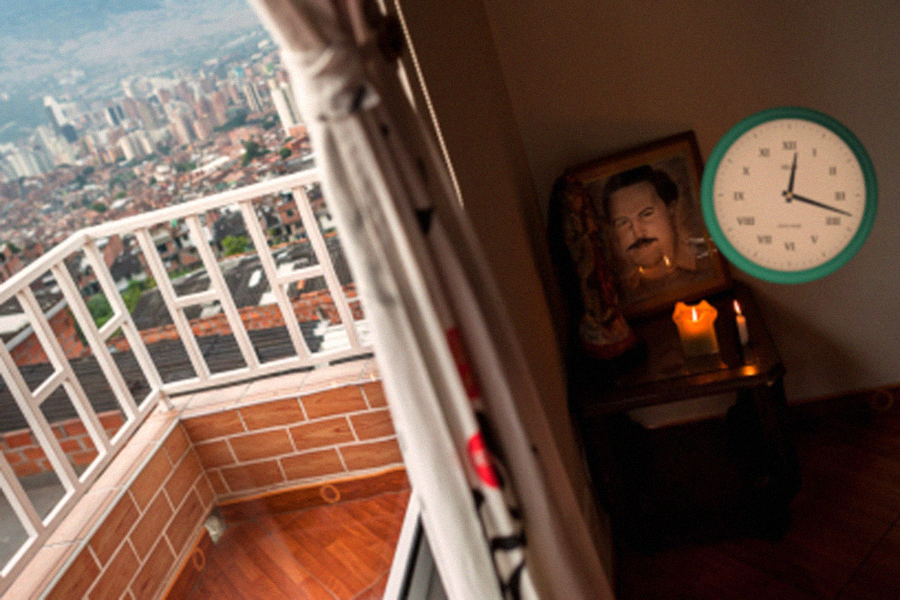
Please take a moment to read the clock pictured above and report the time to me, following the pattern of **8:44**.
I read **12:18**
